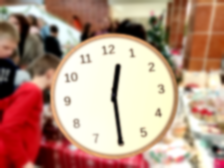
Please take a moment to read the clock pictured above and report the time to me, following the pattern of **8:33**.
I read **12:30**
